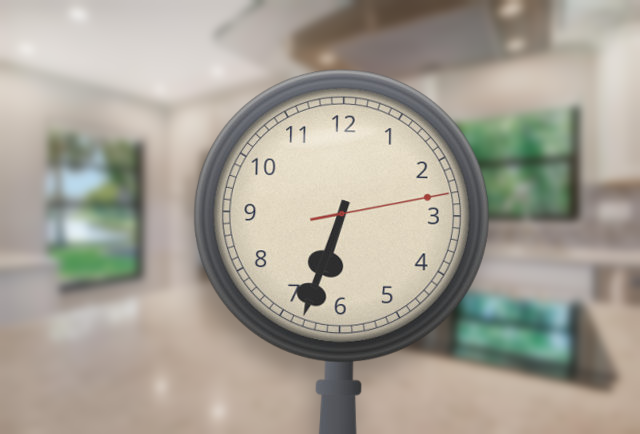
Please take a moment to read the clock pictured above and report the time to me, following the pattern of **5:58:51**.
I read **6:33:13**
